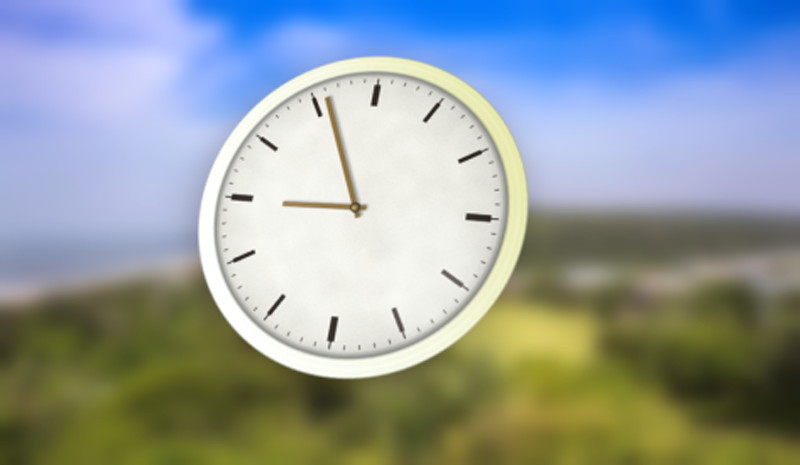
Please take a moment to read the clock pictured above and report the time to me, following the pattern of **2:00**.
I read **8:56**
